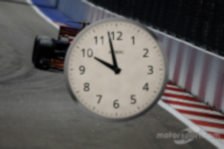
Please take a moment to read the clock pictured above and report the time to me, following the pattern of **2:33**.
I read **9:58**
